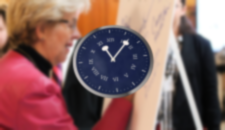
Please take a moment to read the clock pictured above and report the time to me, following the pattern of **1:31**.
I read **11:07**
